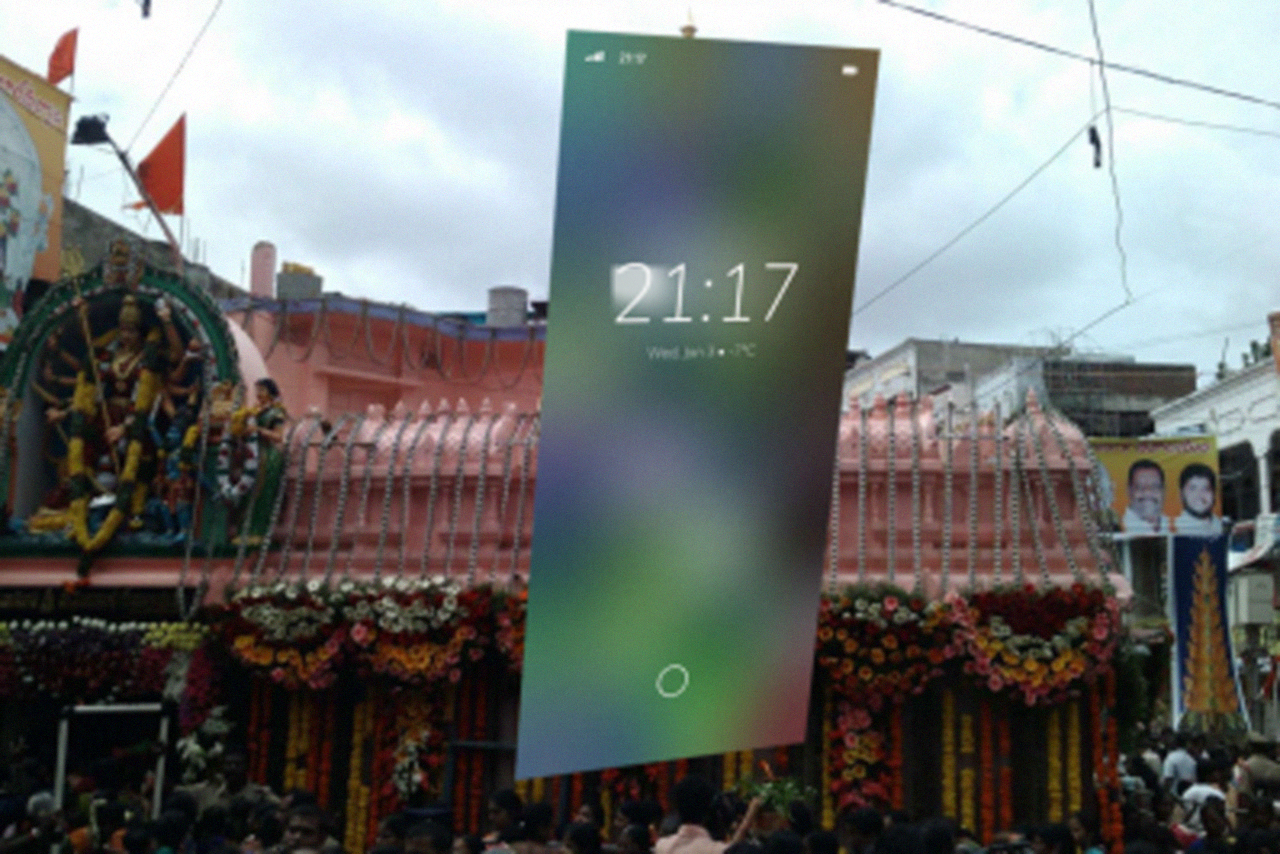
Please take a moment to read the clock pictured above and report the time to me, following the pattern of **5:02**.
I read **21:17**
